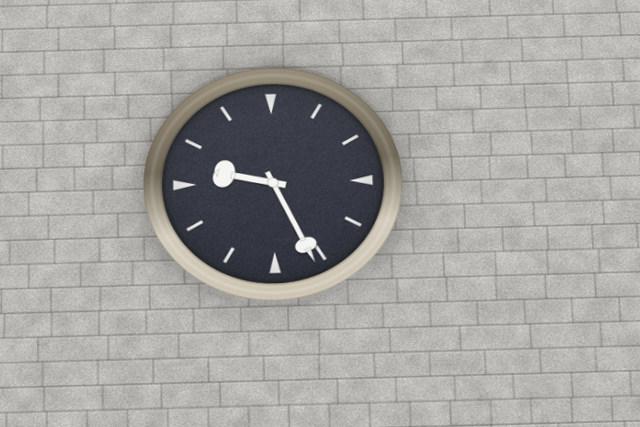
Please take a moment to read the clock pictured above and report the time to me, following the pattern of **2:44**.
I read **9:26**
